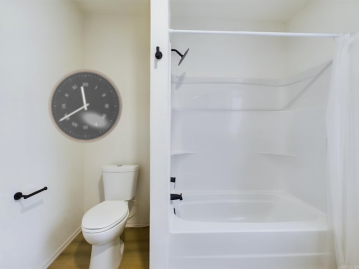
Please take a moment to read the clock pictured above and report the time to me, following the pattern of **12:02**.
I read **11:40**
